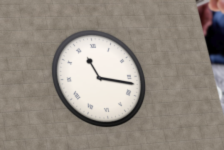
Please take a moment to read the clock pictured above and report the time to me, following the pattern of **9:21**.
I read **11:17**
